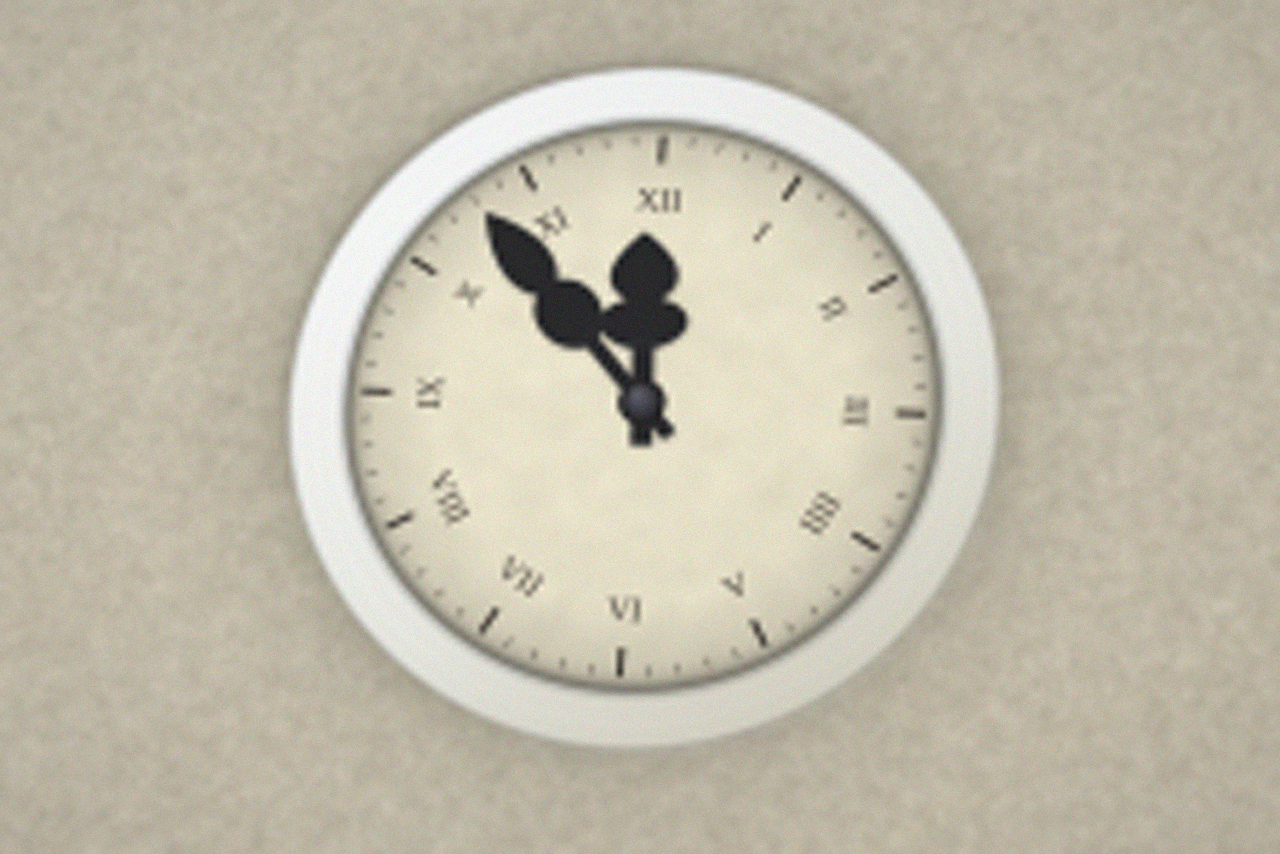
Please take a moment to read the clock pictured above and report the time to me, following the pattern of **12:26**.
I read **11:53**
